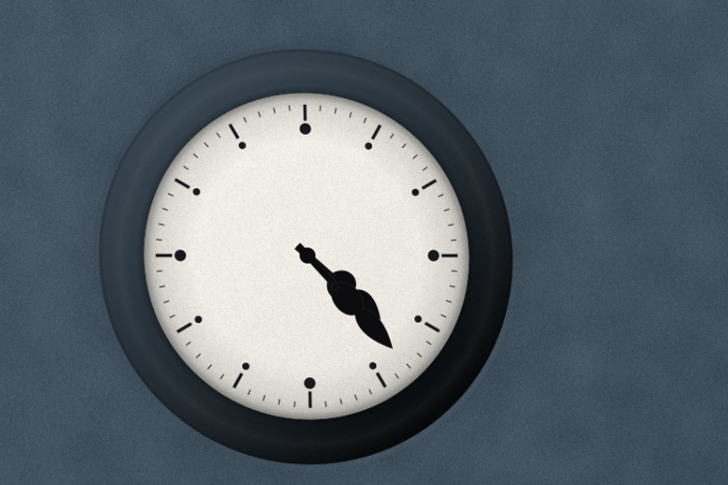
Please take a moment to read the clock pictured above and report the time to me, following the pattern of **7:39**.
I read **4:23**
